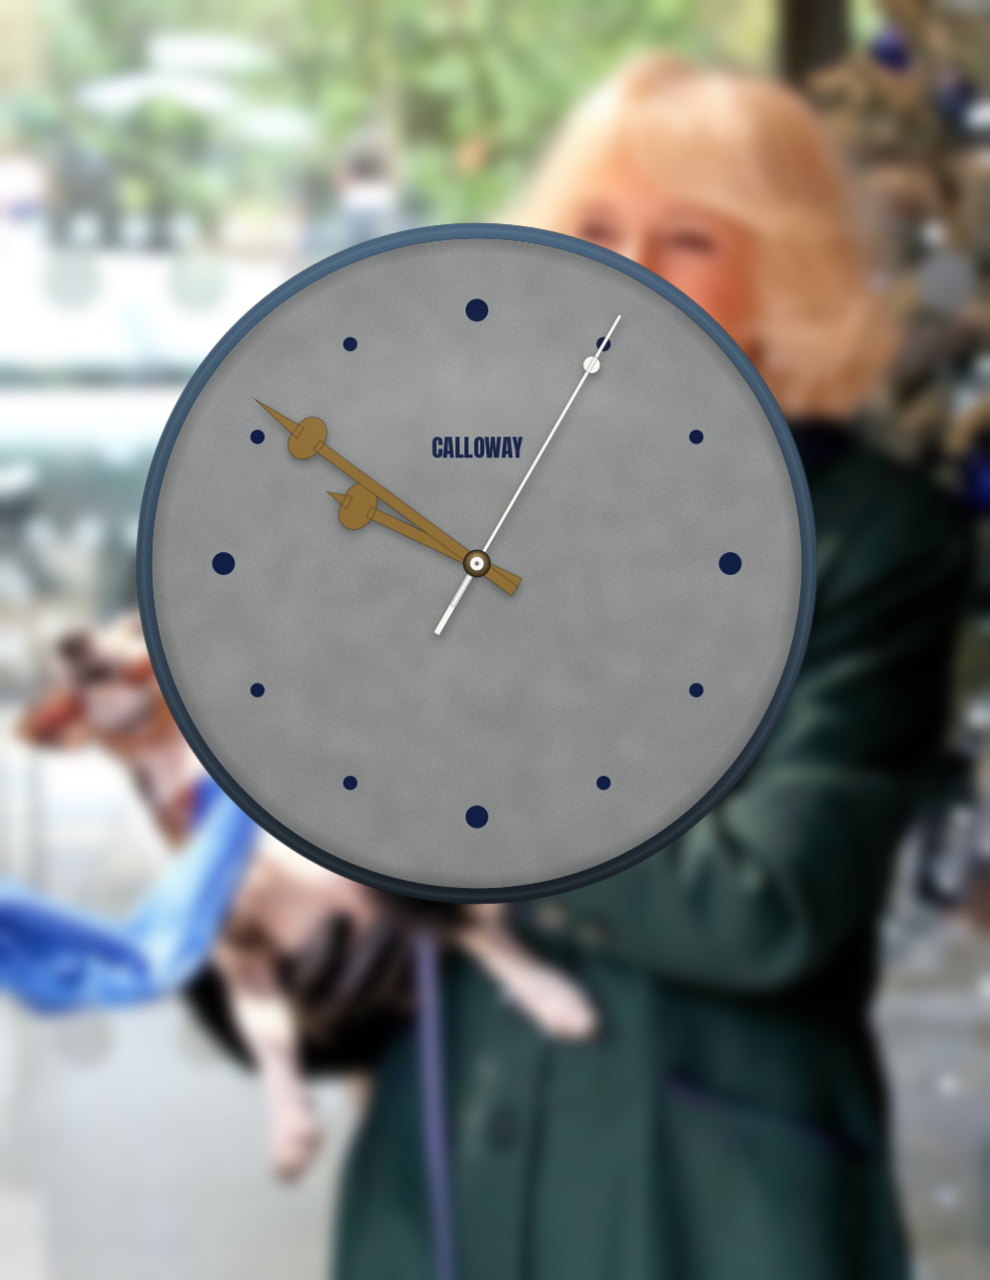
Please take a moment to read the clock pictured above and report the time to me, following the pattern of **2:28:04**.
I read **9:51:05**
